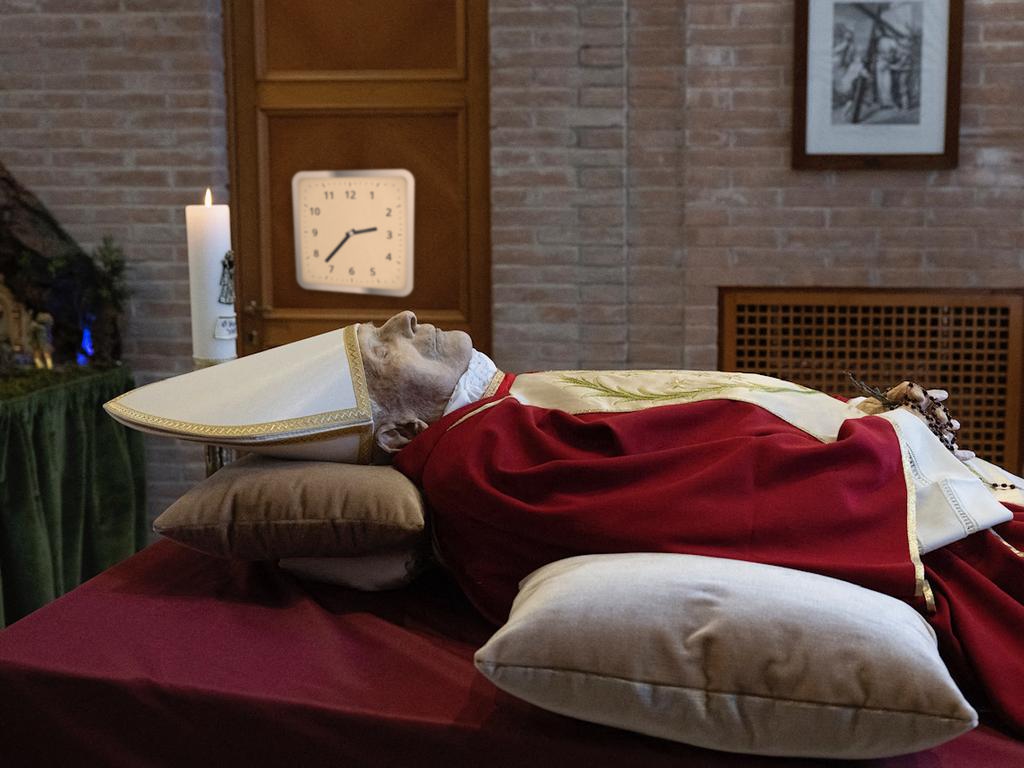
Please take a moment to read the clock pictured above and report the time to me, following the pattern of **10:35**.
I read **2:37**
